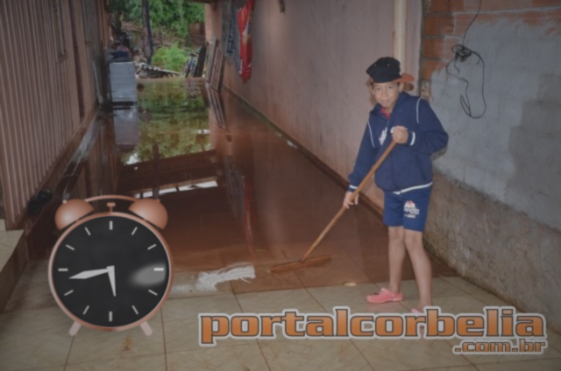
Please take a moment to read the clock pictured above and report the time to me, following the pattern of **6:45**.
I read **5:43**
